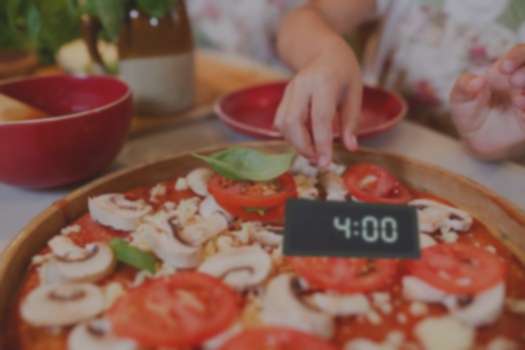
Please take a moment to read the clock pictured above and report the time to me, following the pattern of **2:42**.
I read **4:00**
